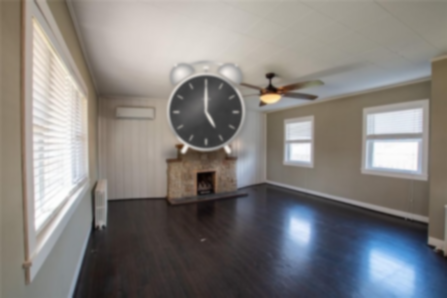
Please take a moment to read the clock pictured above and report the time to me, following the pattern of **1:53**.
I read **5:00**
